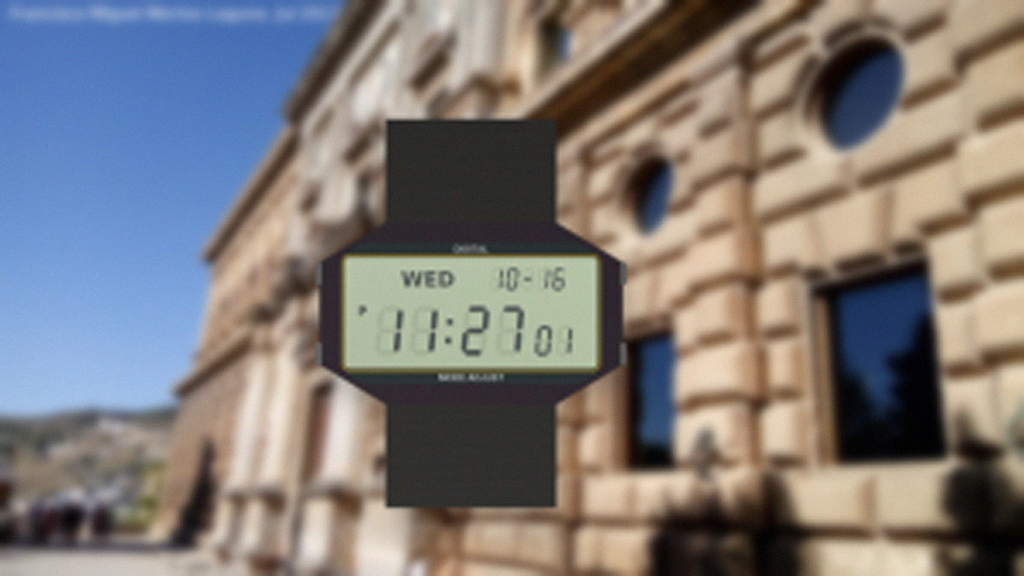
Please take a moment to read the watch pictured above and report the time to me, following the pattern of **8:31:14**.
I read **11:27:01**
